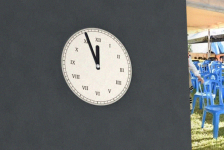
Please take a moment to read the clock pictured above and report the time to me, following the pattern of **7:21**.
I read **11:56**
